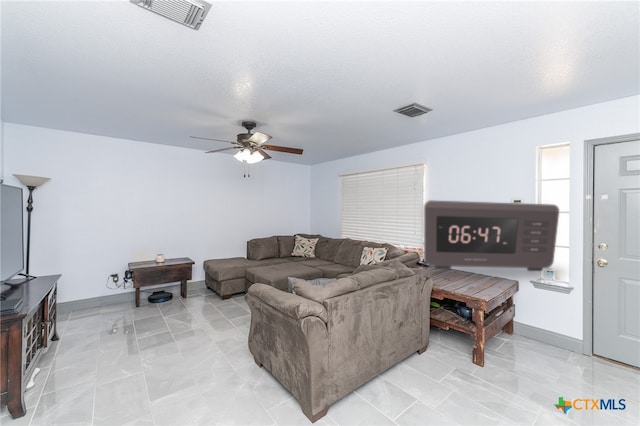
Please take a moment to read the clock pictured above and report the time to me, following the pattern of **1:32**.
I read **6:47**
